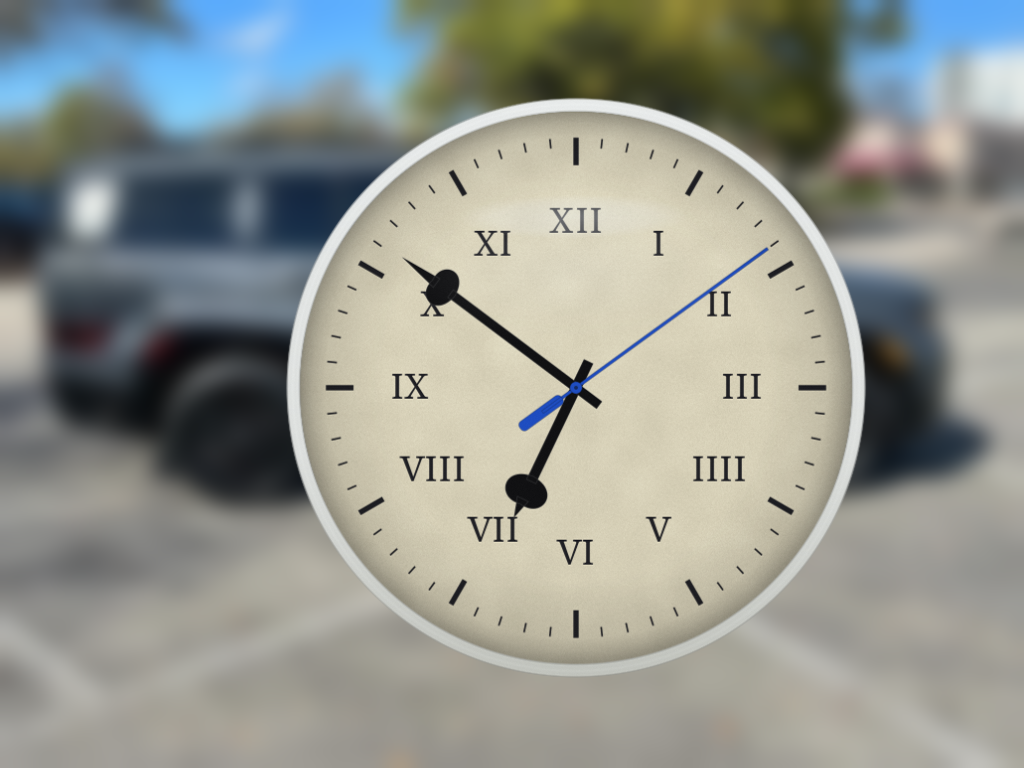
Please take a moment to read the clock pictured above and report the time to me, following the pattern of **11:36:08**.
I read **6:51:09**
